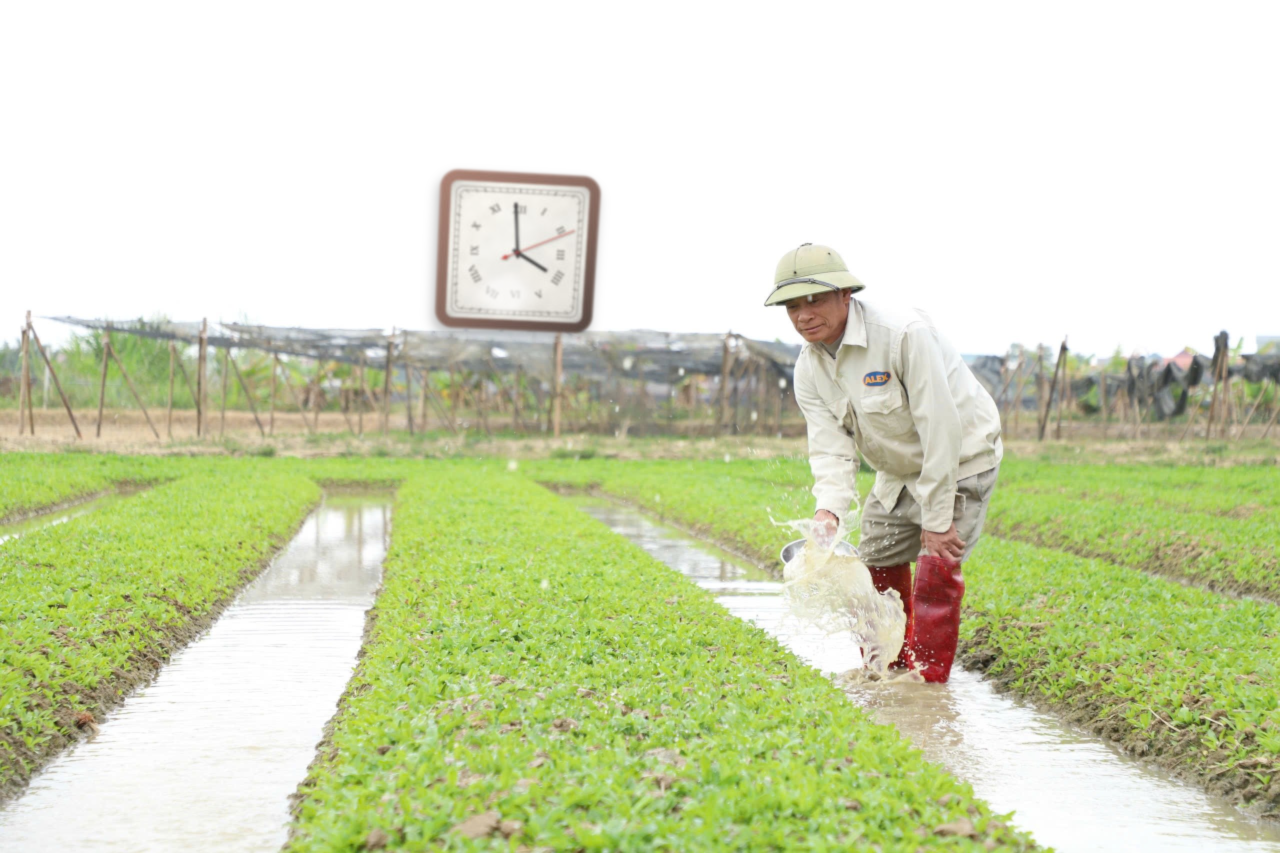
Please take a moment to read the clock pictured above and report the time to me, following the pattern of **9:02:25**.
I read **3:59:11**
